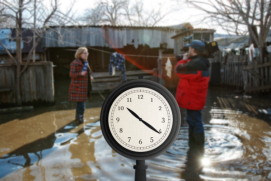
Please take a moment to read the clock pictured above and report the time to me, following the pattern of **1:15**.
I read **10:21**
